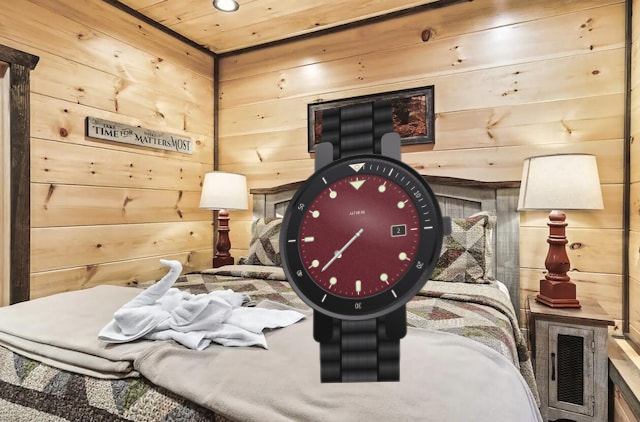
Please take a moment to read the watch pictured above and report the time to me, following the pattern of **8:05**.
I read **7:38**
